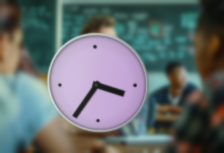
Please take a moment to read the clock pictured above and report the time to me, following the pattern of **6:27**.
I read **3:36**
